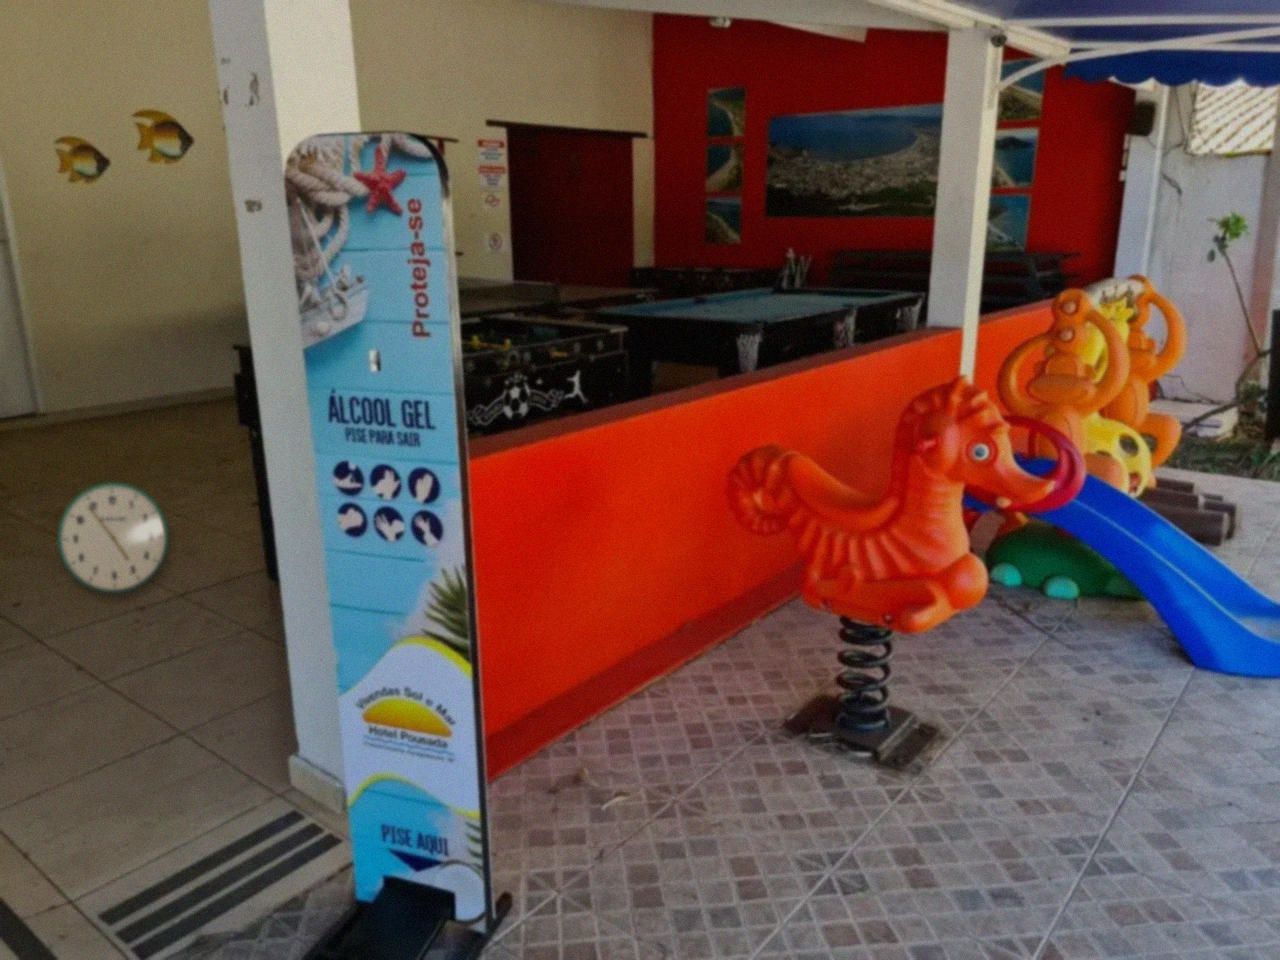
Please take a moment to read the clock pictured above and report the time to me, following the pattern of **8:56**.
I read **4:54**
